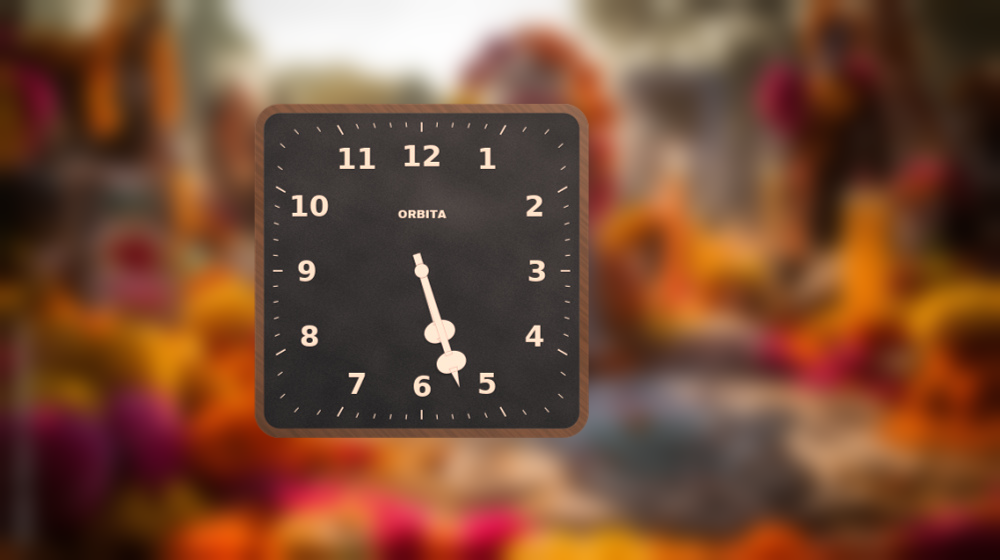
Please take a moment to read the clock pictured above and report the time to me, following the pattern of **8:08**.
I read **5:27**
